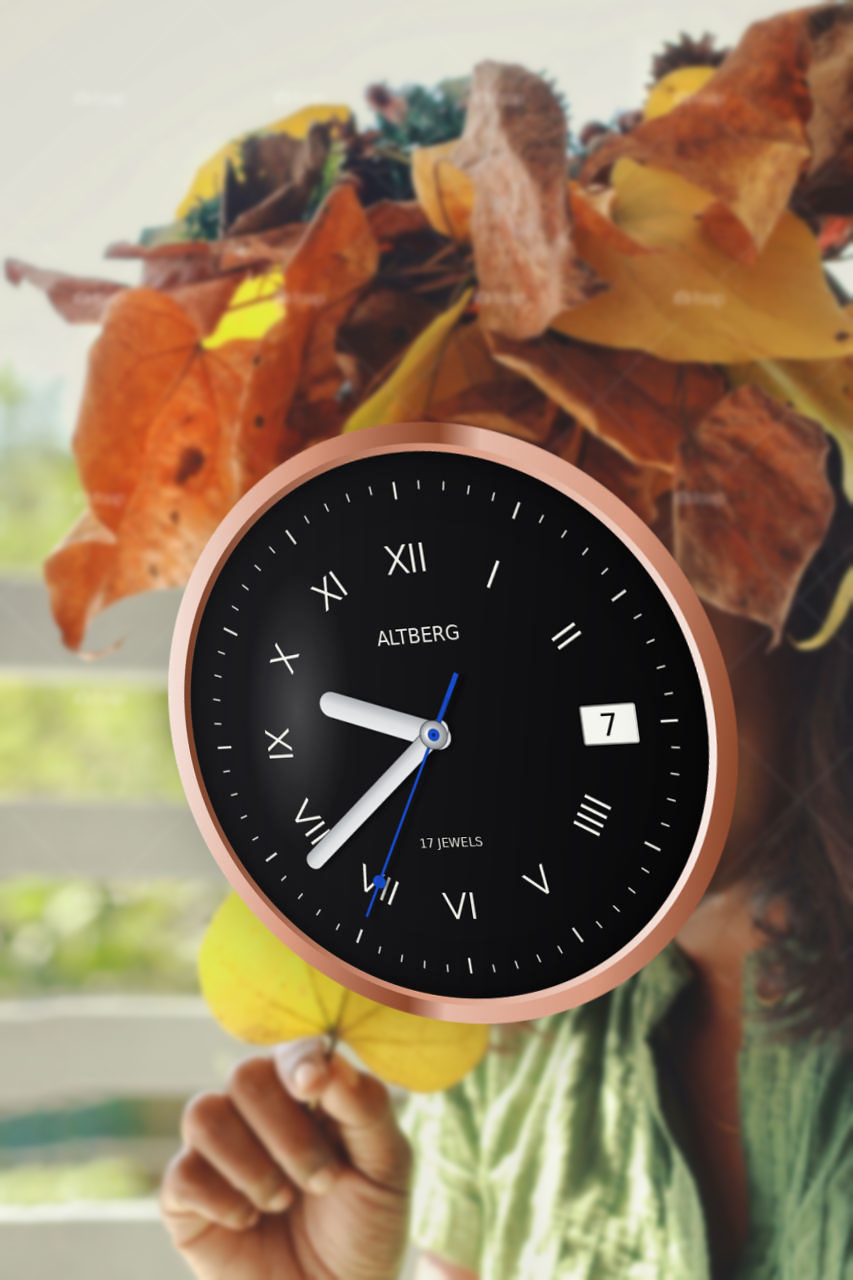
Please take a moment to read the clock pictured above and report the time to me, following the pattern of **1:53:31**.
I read **9:38:35**
